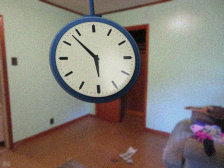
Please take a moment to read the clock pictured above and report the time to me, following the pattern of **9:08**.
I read **5:53**
